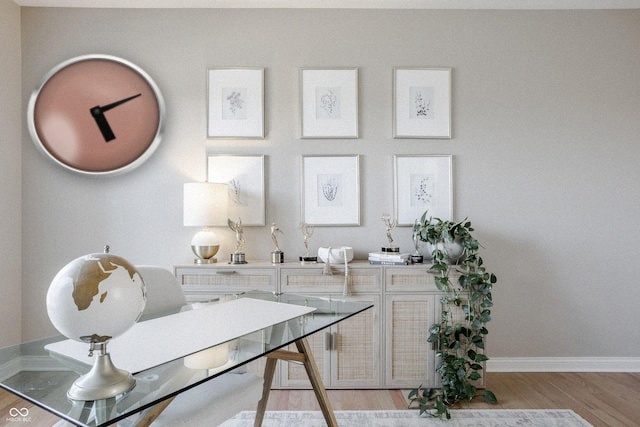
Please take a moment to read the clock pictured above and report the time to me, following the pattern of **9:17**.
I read **5:11**
